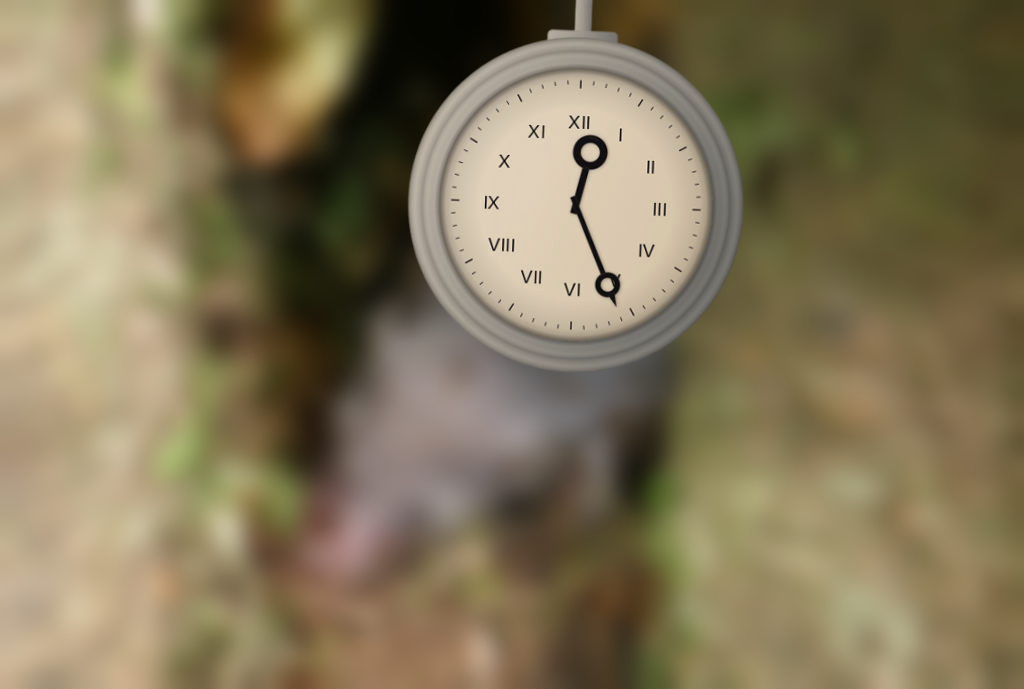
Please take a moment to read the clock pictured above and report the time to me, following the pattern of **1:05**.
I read **12:26**
